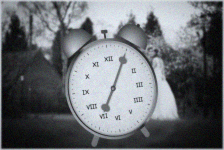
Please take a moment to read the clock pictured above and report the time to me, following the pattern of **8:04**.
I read **7:05**
